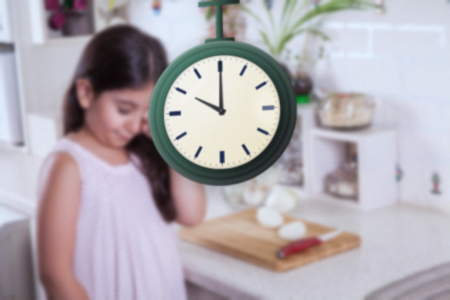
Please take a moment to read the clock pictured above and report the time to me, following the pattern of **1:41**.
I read **10:00**
